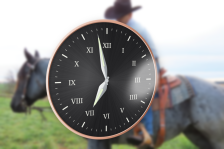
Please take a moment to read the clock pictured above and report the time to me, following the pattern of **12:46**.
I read **6:58**
